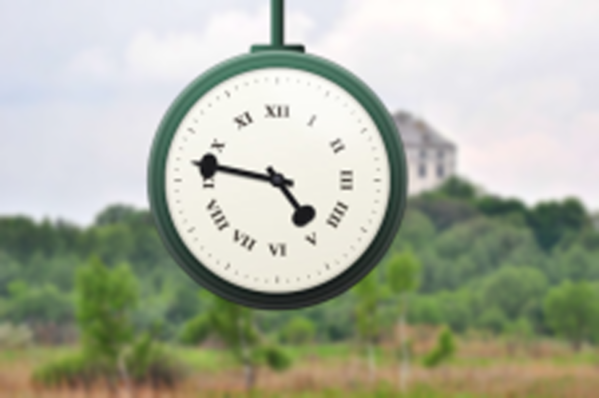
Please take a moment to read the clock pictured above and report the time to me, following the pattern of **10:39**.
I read **4:47**
